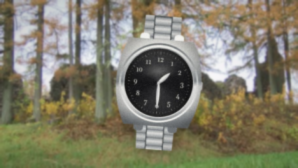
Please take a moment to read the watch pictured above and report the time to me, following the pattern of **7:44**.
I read **1:30**
